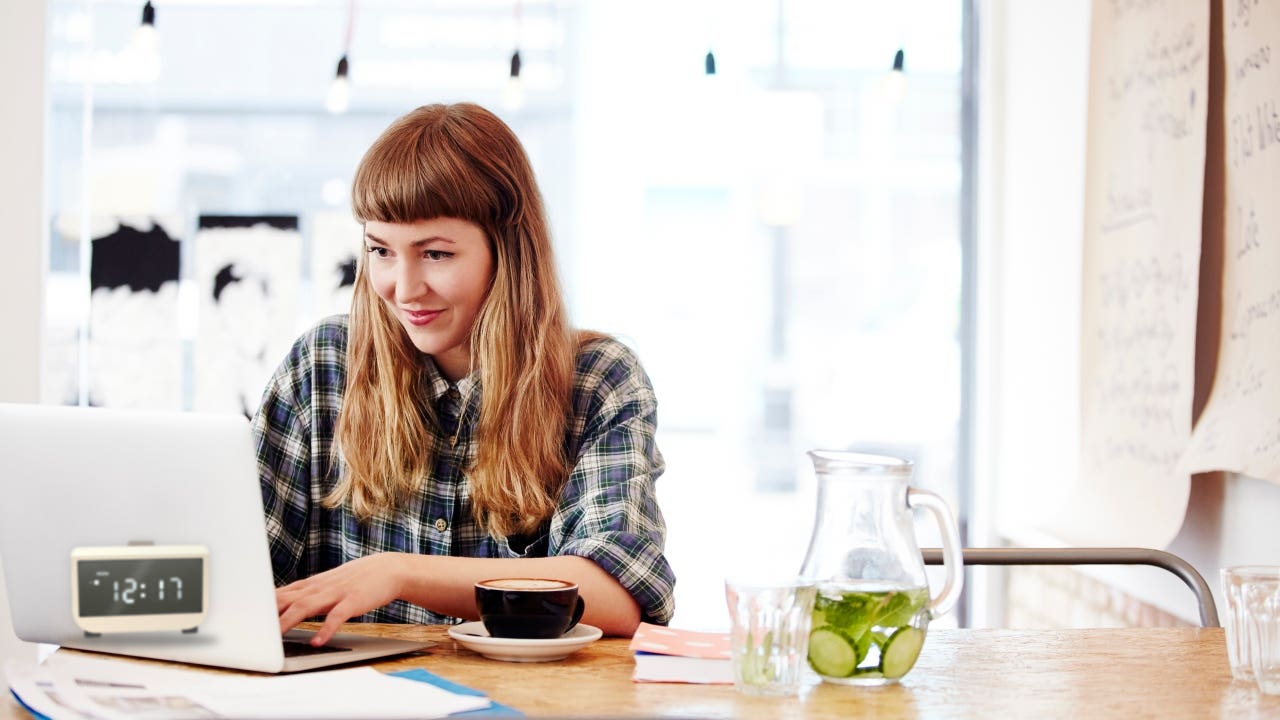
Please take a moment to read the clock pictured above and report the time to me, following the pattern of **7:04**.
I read **12:17**
